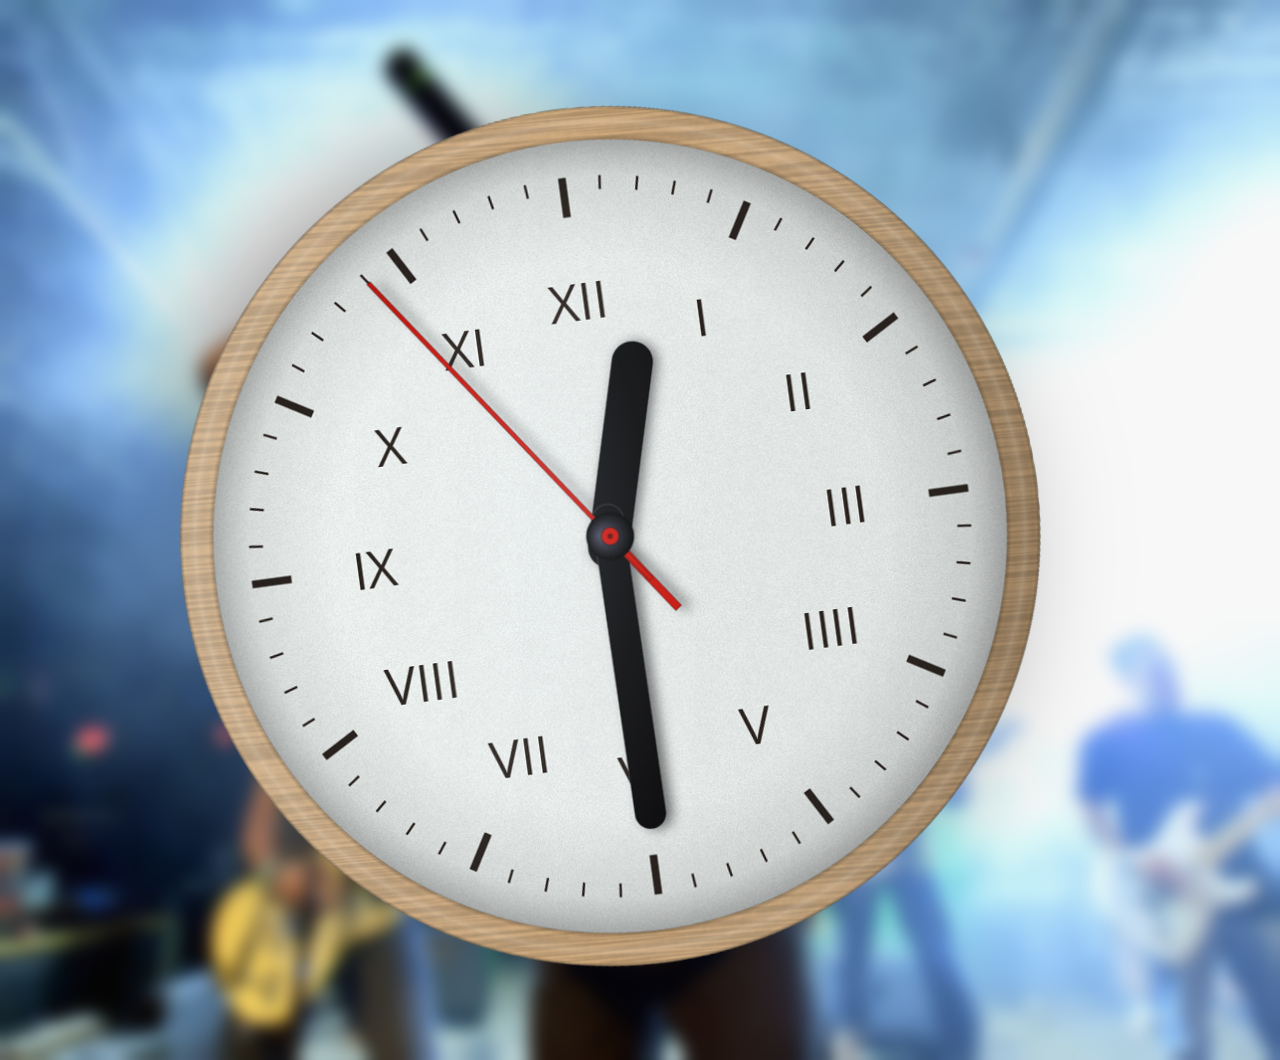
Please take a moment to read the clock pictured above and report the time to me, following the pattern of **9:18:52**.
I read **12:29:54**
